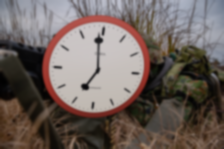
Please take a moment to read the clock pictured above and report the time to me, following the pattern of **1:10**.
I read **6:59**
